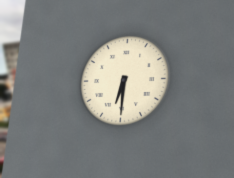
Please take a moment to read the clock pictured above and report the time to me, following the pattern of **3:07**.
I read **6:30**
